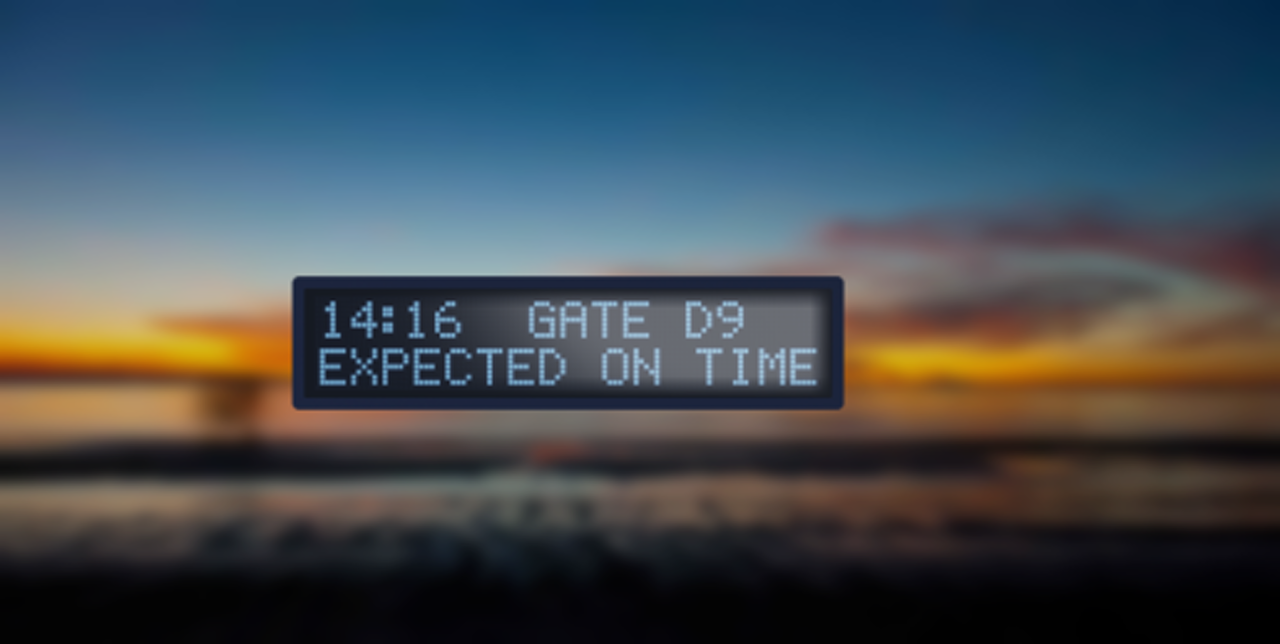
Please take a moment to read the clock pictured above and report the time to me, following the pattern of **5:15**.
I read **14:16**
